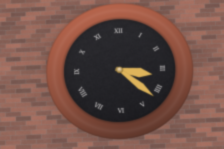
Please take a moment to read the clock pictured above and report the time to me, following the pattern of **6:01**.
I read **3:22**
